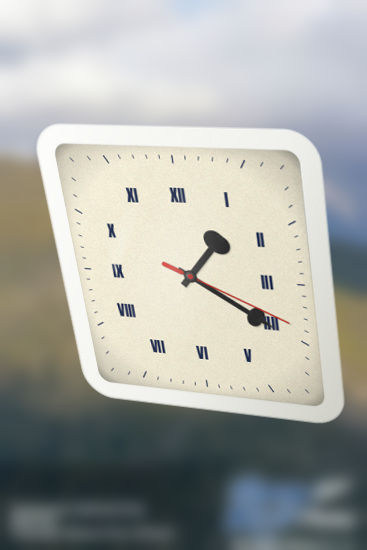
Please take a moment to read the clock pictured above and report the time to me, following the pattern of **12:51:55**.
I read **1:20:19**
